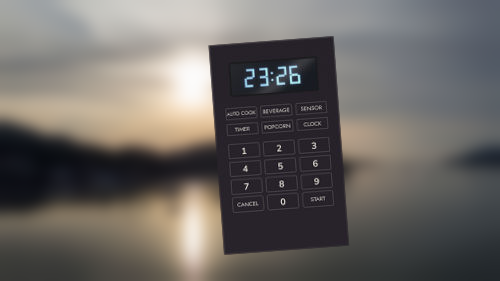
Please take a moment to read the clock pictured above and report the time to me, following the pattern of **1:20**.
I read **23:26**
